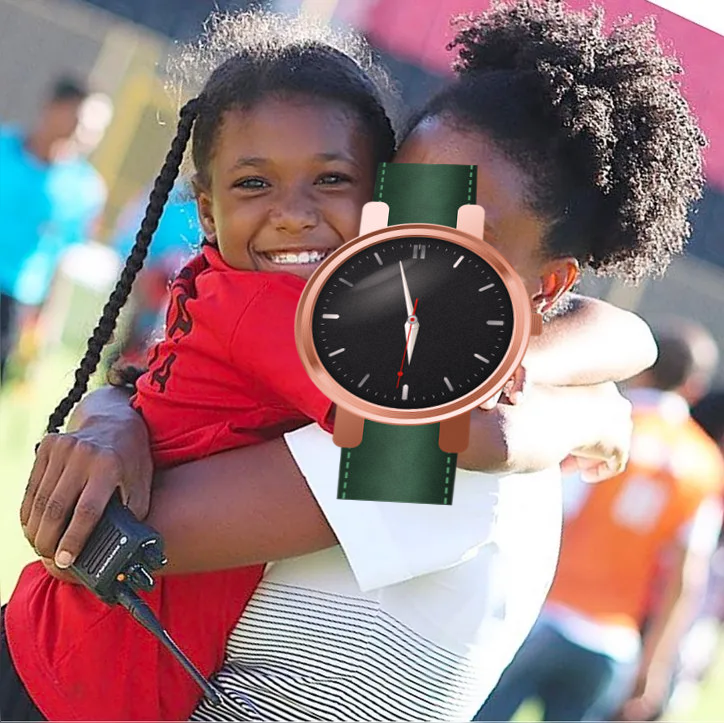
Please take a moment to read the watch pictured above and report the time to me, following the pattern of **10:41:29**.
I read **5:57:31**
